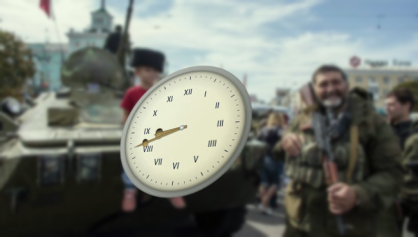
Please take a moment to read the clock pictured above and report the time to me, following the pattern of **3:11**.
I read **8:42**
